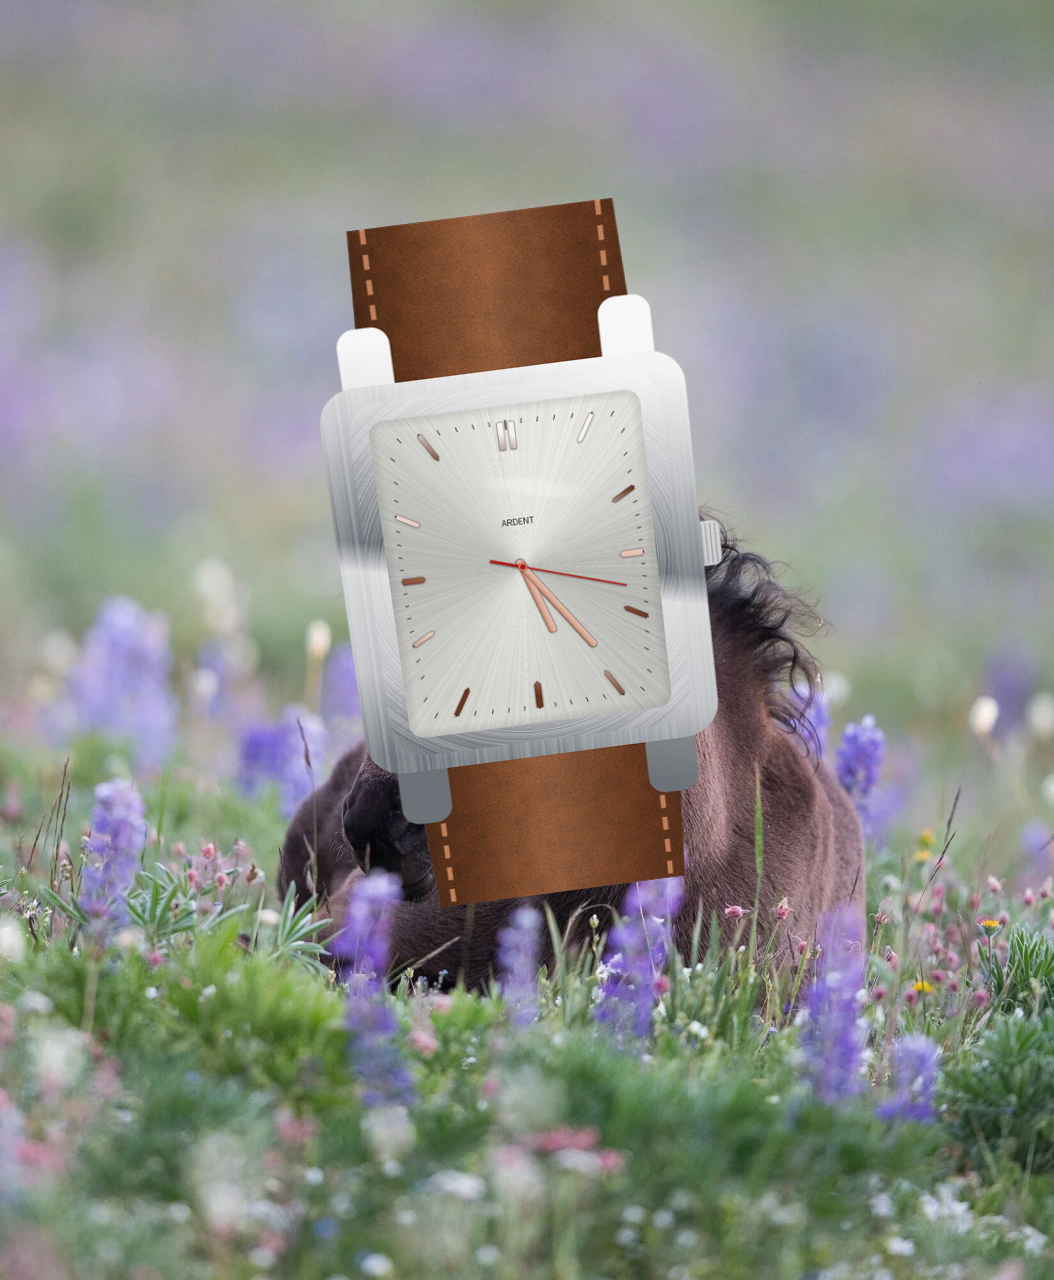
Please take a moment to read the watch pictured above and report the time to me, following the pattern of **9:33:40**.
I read **5:24:18**
